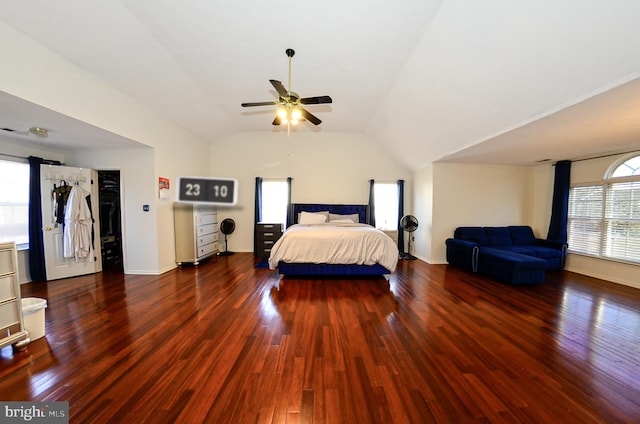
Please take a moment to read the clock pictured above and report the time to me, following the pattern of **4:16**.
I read **23:10**
